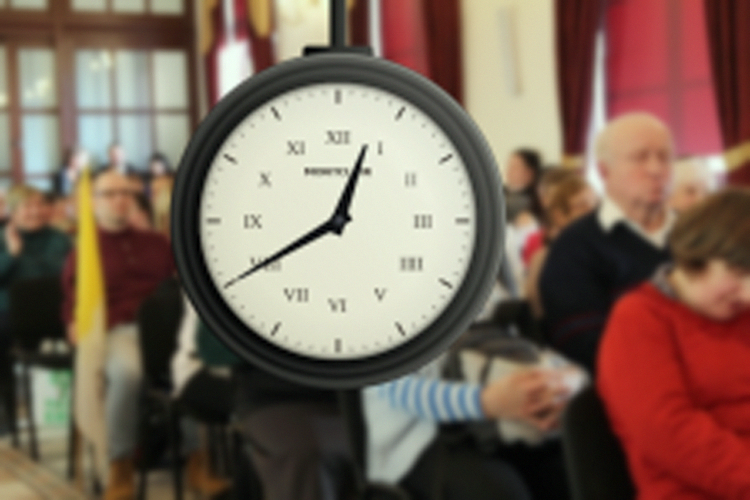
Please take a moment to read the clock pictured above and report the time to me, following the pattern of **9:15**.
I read **12:40**
